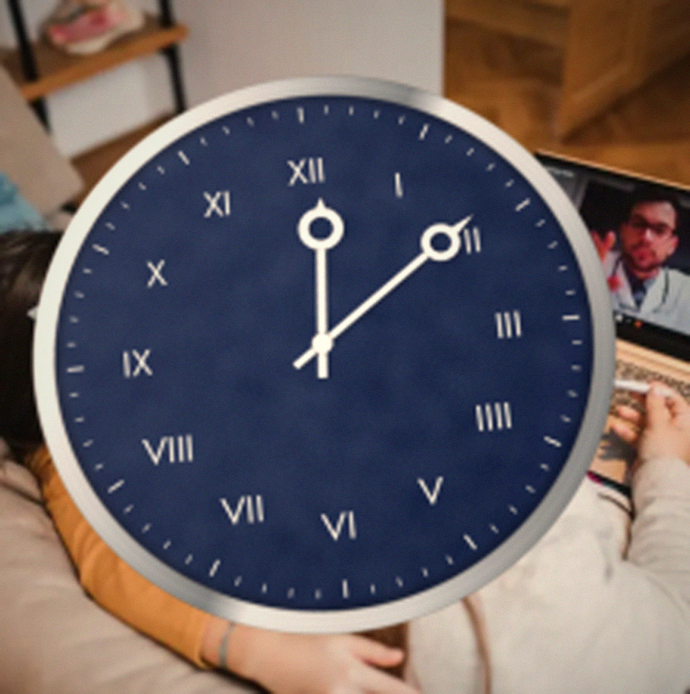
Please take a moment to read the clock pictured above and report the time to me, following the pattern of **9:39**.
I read **12:09**
